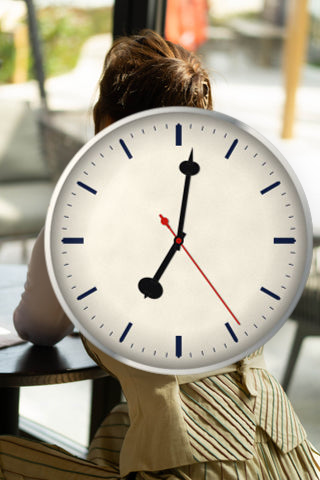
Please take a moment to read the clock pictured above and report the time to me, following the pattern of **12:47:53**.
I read **7:01:24**
